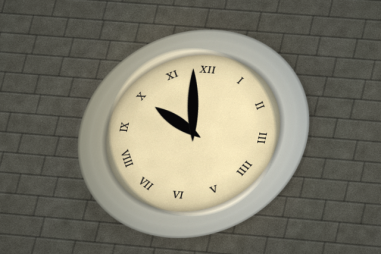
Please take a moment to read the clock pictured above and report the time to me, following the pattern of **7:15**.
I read **9:58**
